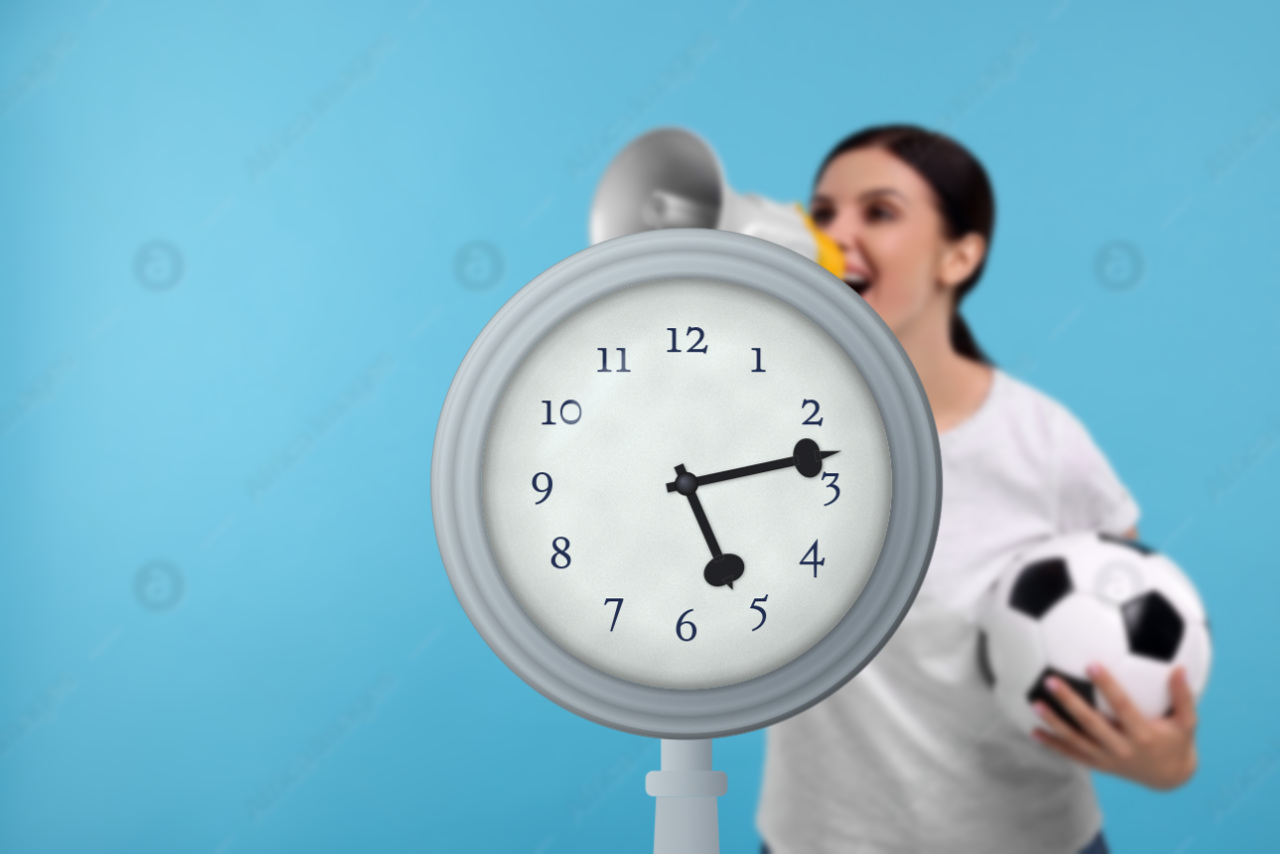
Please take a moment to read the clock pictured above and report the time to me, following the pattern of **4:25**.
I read **5:13**
